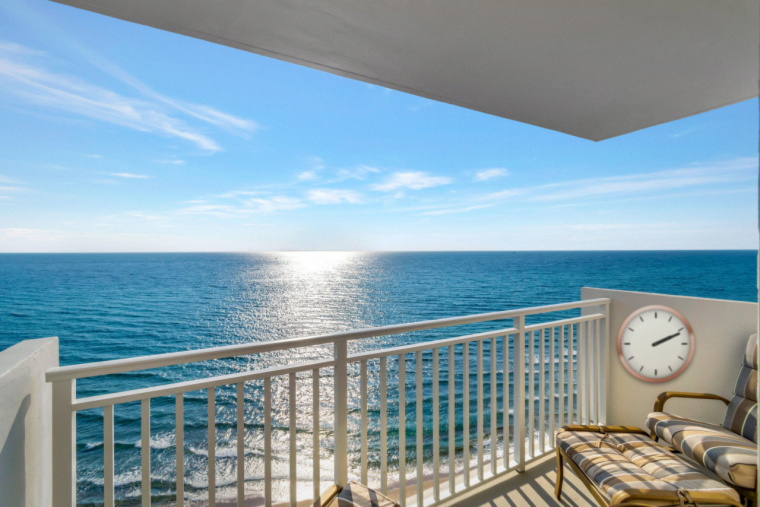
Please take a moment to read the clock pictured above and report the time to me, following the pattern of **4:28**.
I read **2:11**
